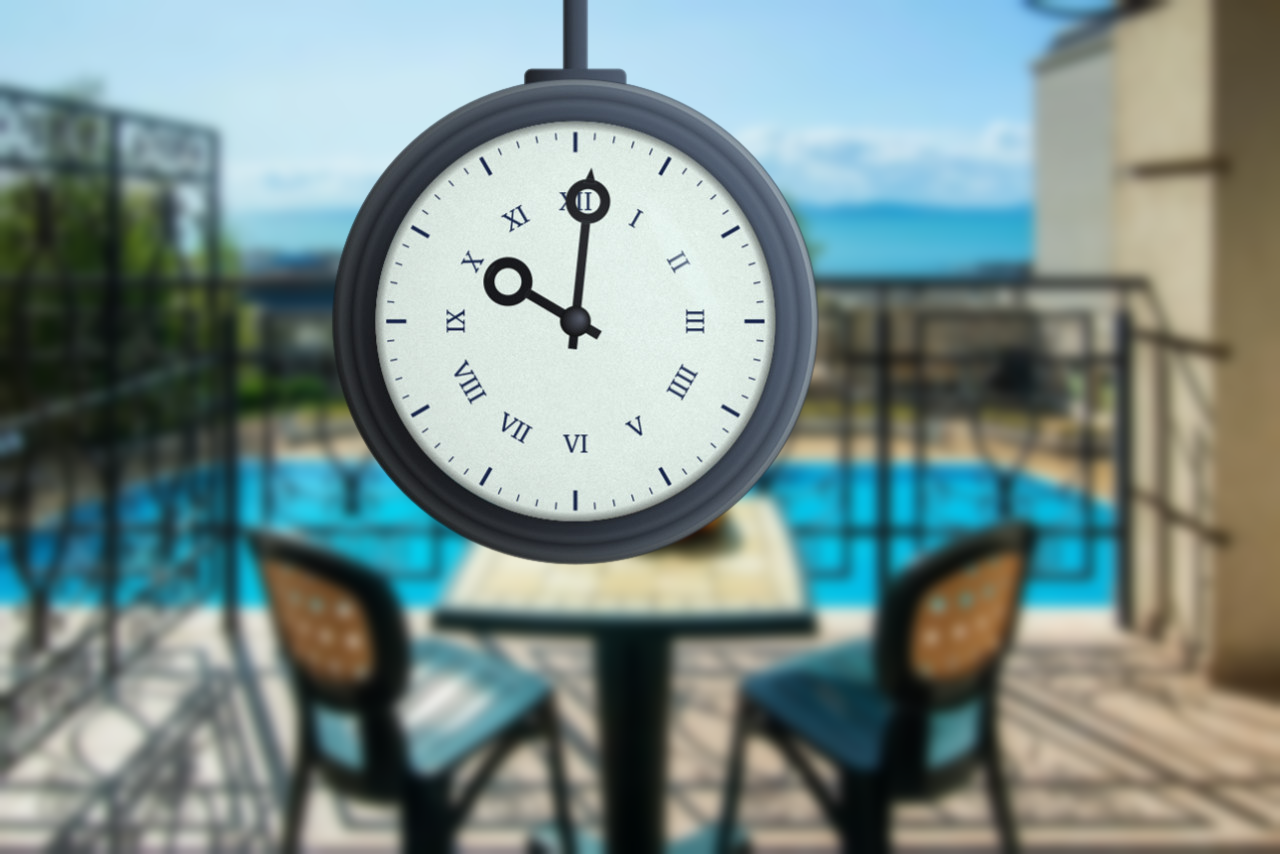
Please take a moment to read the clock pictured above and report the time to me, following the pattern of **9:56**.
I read **10:01**
